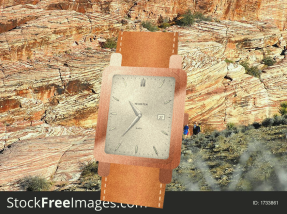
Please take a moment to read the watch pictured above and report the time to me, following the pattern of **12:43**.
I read **10:36**
